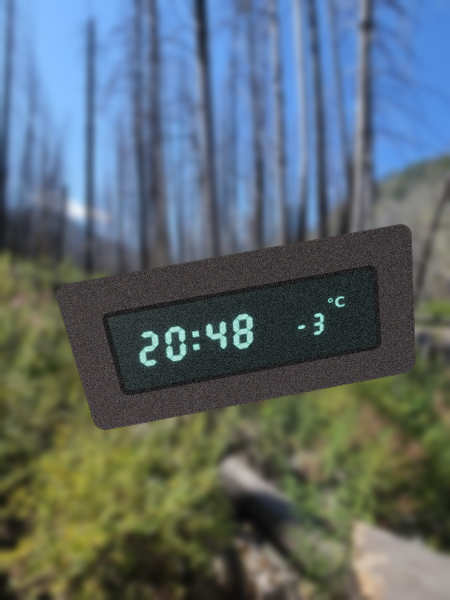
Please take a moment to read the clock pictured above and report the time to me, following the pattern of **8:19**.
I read **20:48**
